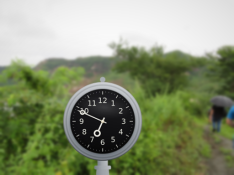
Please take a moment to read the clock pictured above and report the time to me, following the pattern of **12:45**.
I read **6:49**
